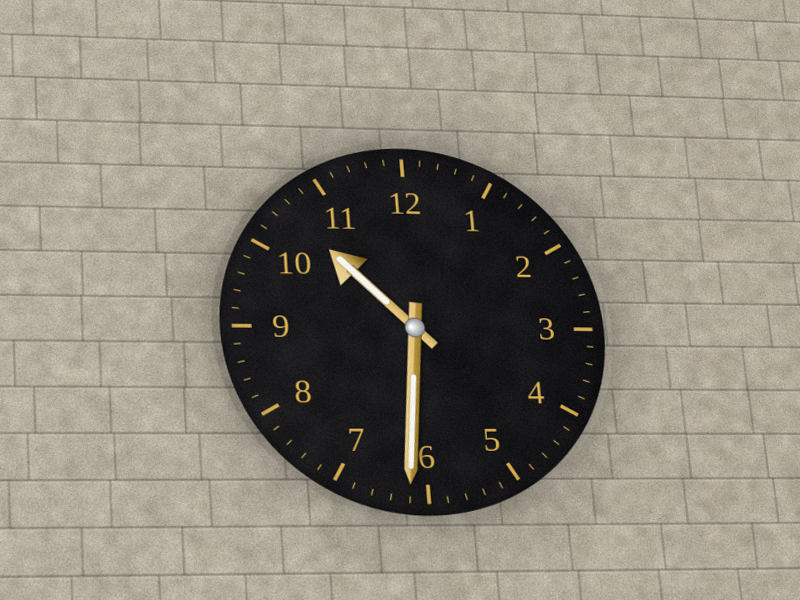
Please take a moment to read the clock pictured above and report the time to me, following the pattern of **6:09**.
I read **10:31**
